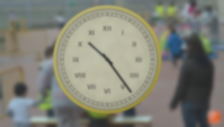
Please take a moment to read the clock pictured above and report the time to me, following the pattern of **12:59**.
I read **10:24**
